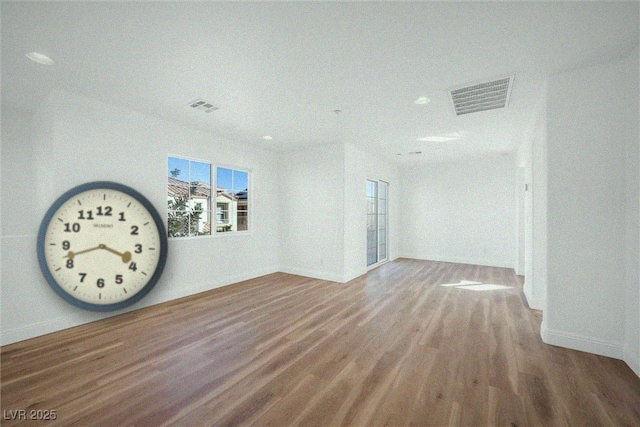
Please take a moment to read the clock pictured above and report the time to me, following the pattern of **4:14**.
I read **3:42**
